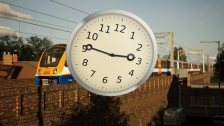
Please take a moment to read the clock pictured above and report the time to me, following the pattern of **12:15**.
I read **2:46**
